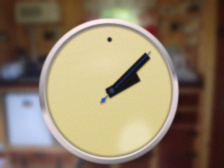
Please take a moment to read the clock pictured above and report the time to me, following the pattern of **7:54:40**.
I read **2:08:08**
